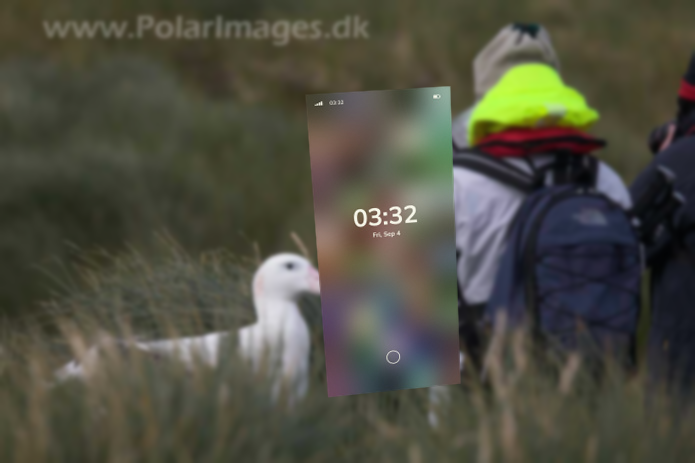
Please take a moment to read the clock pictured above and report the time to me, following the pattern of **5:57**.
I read **3:32**
